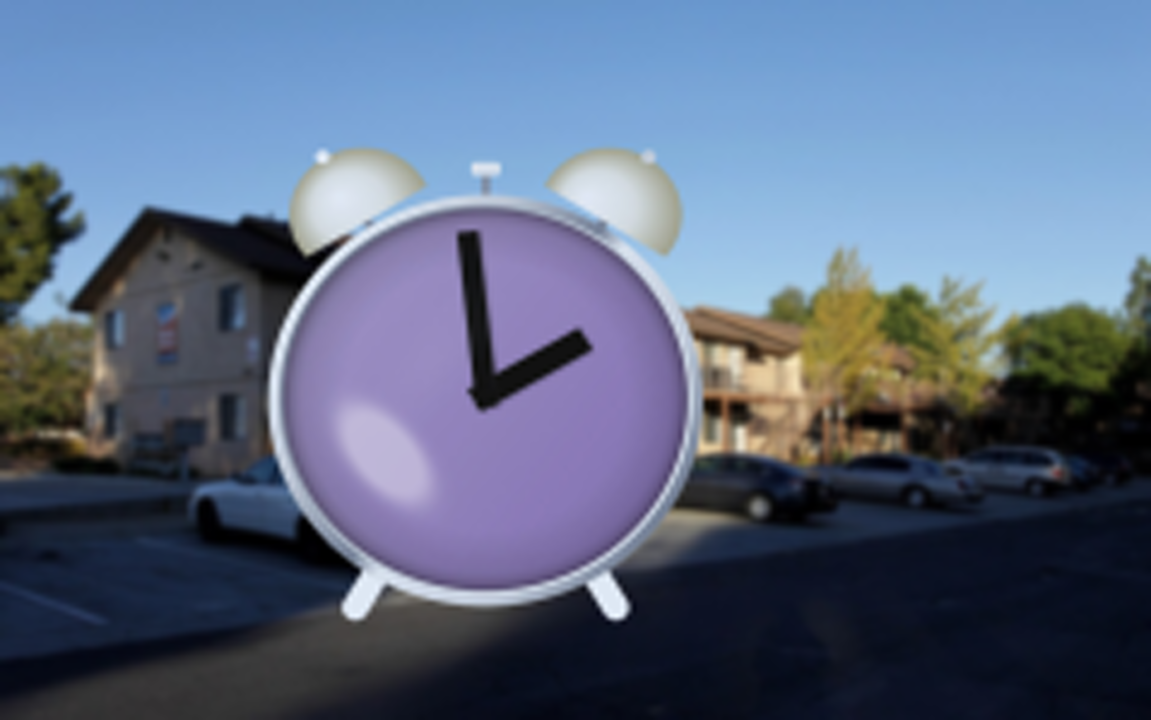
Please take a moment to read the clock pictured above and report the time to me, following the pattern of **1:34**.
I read **1:59**
